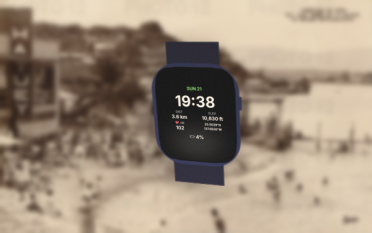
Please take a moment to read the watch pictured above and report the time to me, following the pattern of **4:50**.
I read **19:38**
